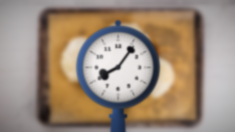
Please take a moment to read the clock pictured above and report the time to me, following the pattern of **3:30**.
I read **8:06**
